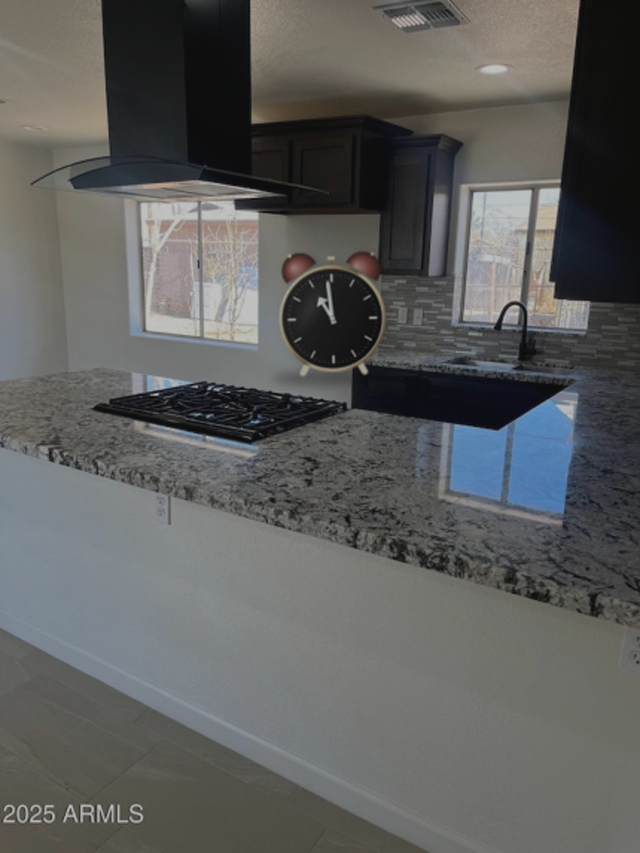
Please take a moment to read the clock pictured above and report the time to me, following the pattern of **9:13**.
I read **10:59**
